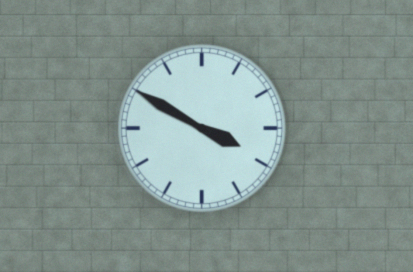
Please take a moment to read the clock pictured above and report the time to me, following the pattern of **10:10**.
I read **3:50**
